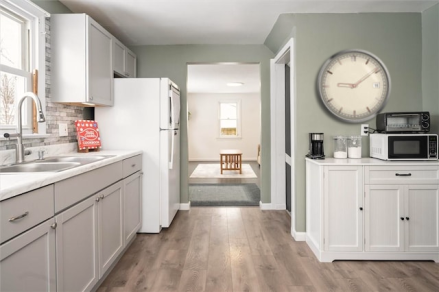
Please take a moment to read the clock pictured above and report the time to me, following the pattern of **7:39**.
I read **9:09**
